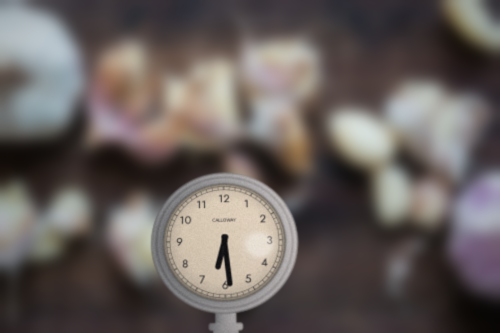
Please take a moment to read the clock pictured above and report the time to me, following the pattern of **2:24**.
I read **6:29**
